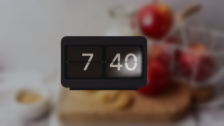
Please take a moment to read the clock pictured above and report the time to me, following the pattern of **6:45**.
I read **7:40**
